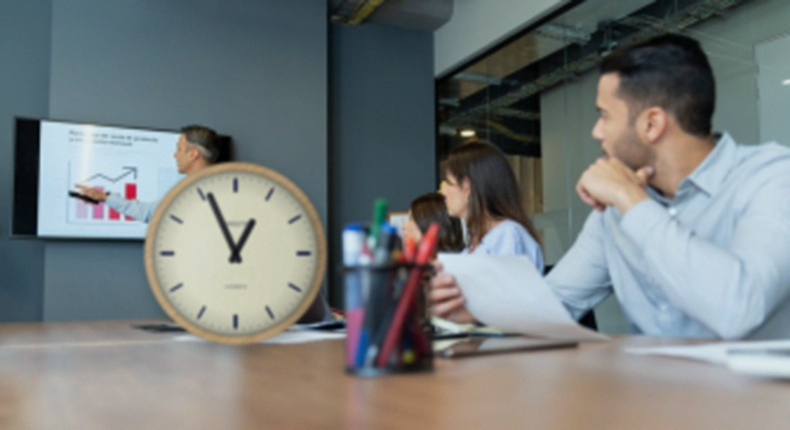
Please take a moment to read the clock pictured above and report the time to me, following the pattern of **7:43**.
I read **12:56**
